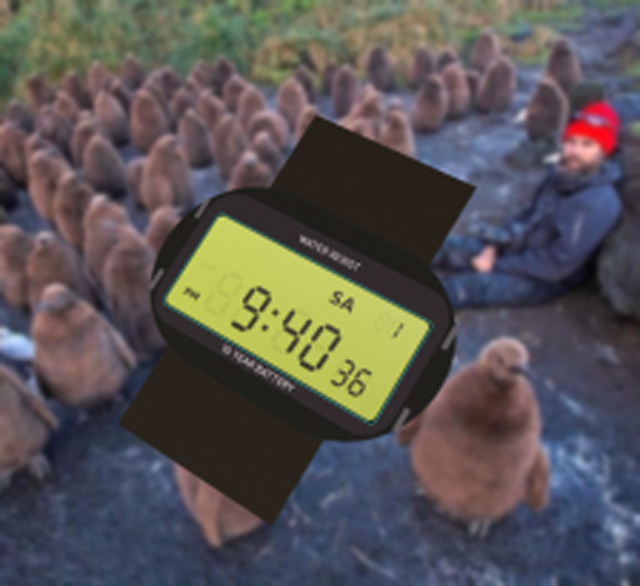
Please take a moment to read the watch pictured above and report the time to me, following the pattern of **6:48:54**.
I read **9:40:36**
